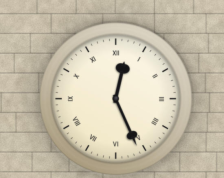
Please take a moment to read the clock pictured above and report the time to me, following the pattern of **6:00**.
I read **12:26**
